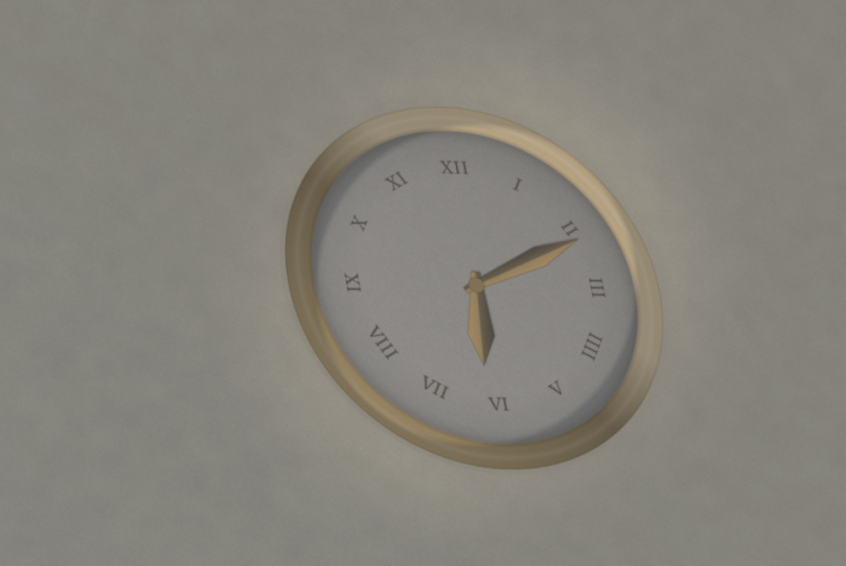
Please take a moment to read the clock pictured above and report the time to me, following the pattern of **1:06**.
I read **6:11**
